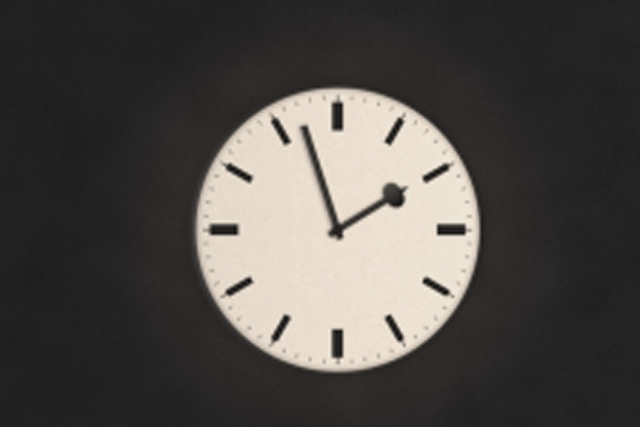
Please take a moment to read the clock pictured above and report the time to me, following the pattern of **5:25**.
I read **1:57**
